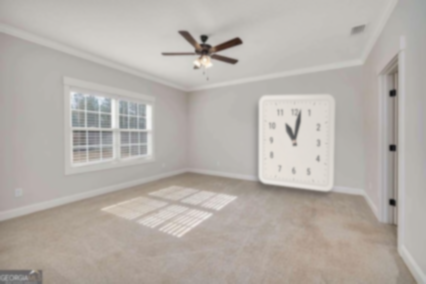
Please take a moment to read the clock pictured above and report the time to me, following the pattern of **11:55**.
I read **11:02**
